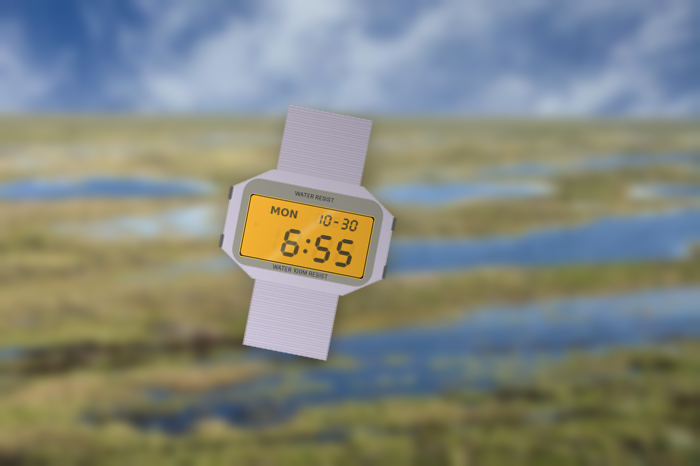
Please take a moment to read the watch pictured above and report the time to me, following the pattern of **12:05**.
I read **6:55**
